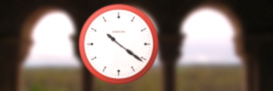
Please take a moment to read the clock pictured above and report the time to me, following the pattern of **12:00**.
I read **10:21**
